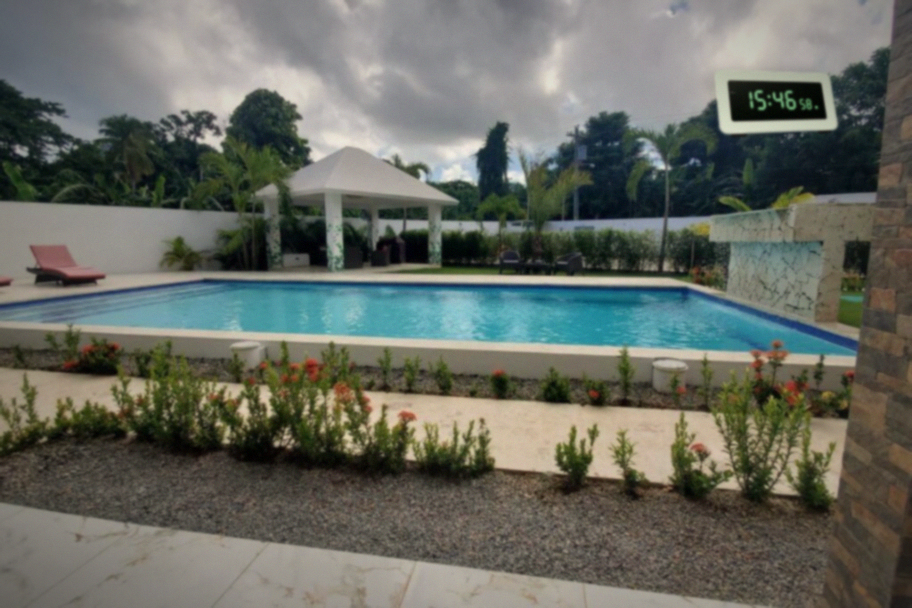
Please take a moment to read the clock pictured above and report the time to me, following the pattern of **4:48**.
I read **15:46**
